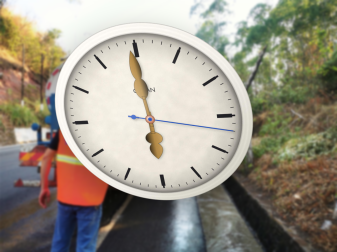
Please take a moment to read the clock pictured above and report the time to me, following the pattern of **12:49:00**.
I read **5:59:17**
